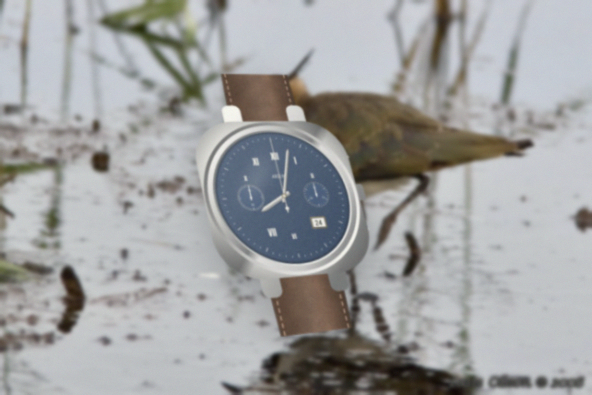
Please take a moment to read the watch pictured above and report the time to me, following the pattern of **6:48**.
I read **8:03**
